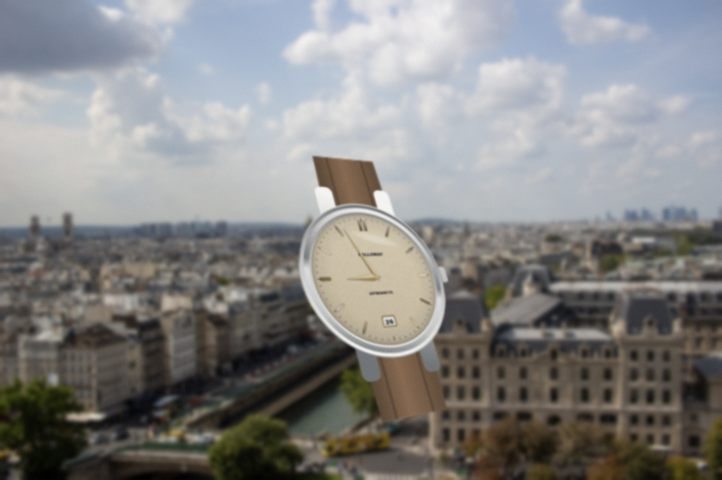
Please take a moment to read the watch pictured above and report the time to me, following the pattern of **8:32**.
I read **8:56**
